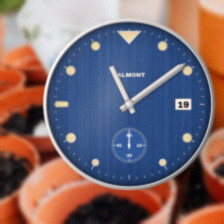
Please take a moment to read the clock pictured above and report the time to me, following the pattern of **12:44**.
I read **11:09**
